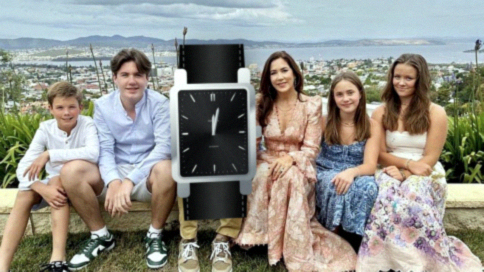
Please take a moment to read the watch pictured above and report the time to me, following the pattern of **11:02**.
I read **12:02**
